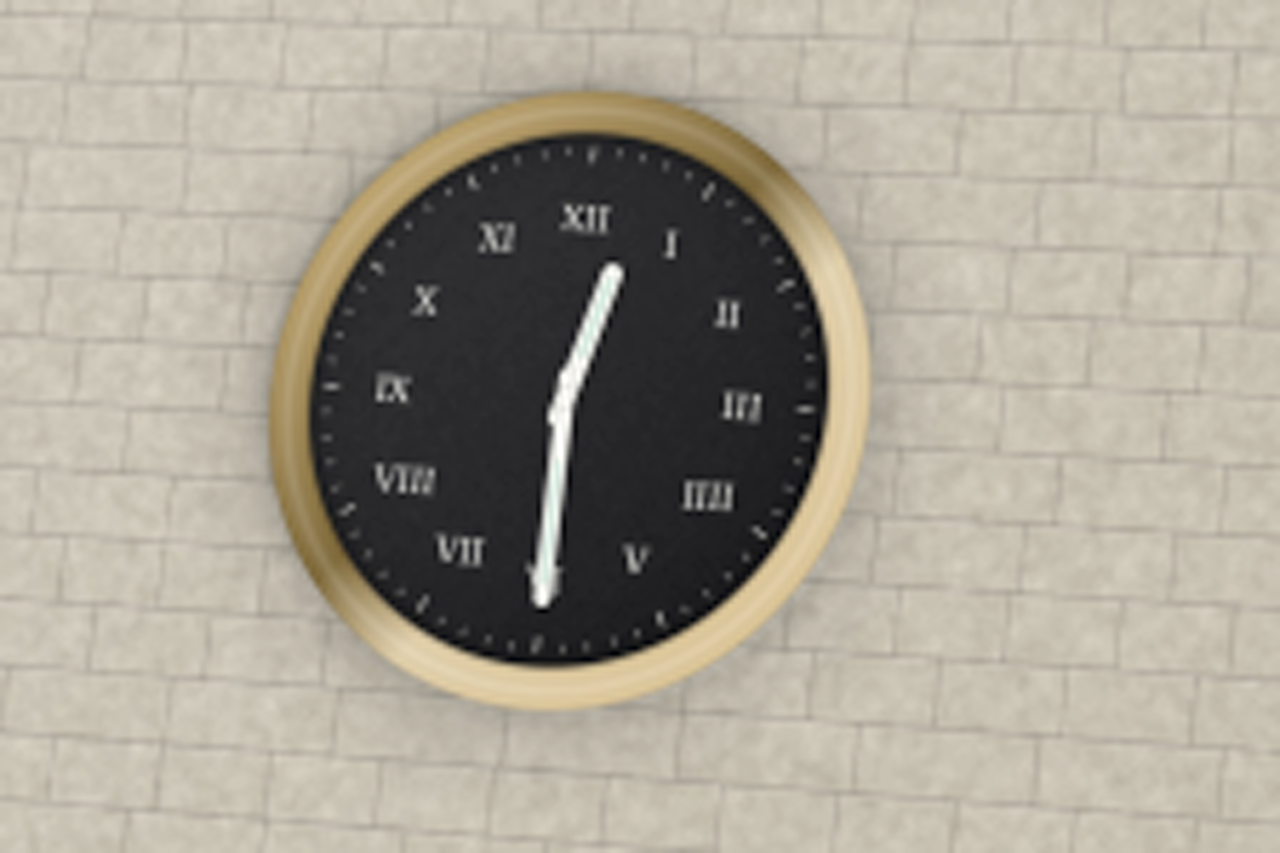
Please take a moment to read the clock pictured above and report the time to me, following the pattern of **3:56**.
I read **12:30**
